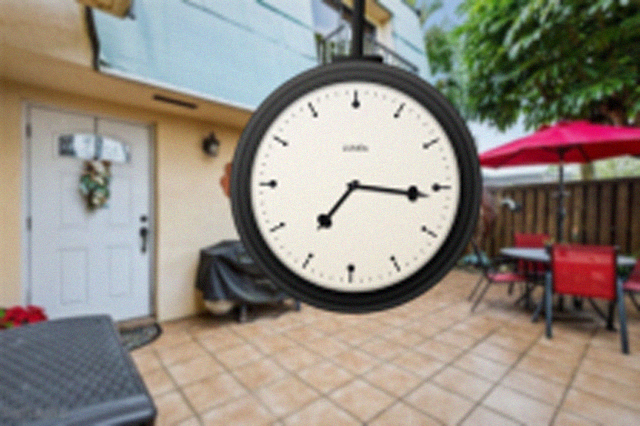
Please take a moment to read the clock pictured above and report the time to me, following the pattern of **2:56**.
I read **7:16**
